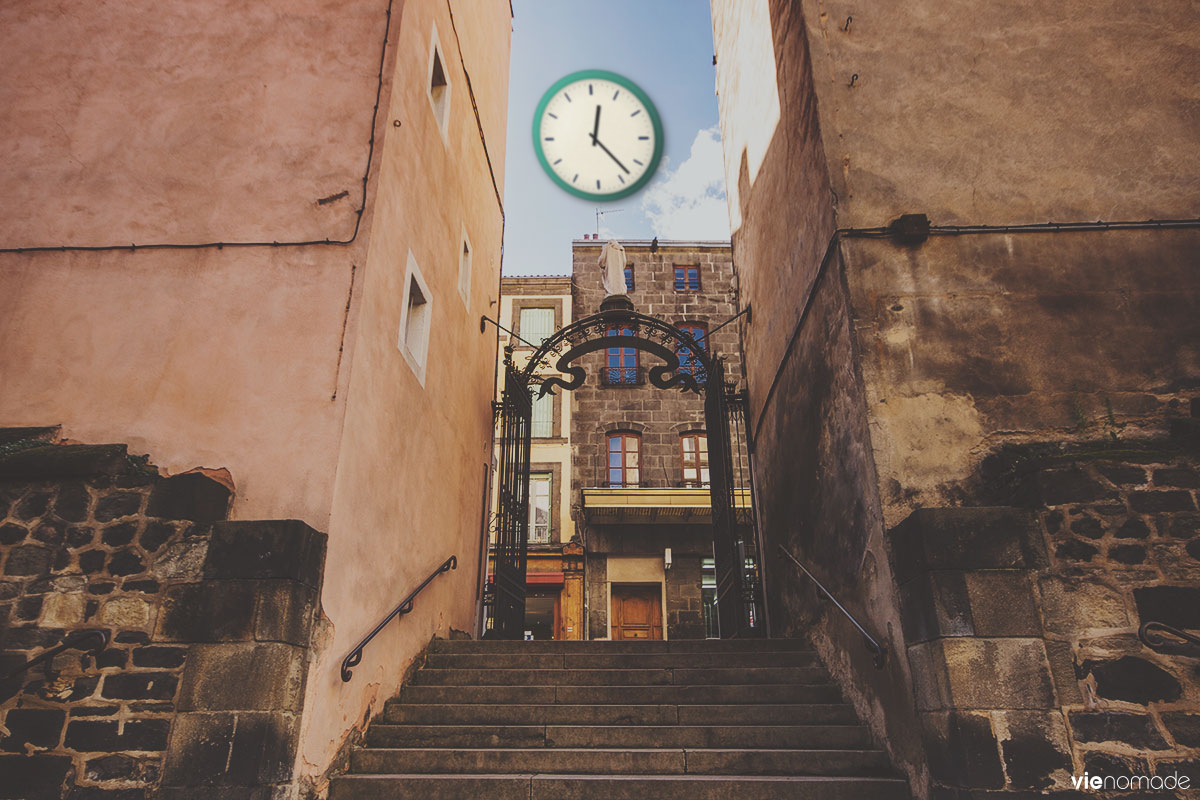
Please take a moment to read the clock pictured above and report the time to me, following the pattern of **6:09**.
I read **12:23**
